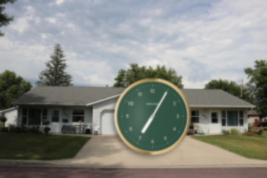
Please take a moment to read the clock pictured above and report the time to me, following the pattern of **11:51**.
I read **7:05**
